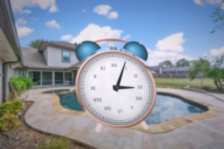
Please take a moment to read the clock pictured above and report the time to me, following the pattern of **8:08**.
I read **3:04**
